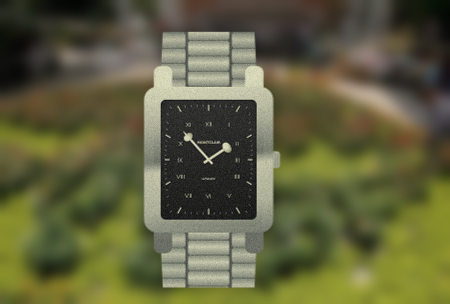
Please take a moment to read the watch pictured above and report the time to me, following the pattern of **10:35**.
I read **1:53**
